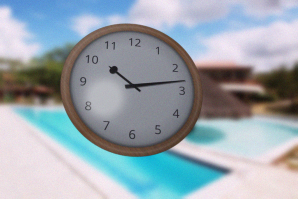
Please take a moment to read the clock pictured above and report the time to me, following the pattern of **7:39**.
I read **10:13**
